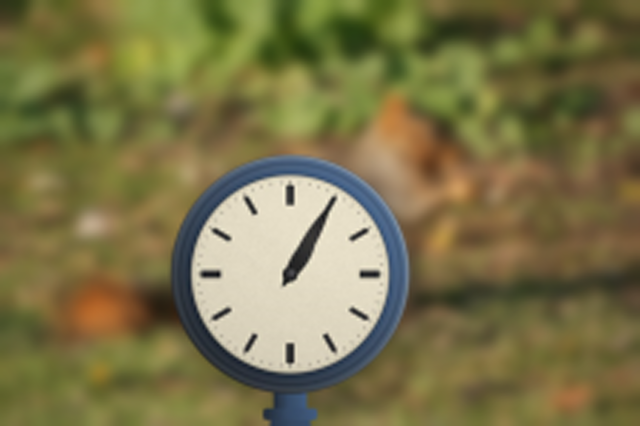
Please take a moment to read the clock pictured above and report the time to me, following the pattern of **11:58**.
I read **1:05**
